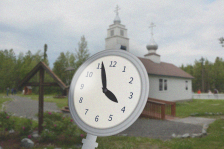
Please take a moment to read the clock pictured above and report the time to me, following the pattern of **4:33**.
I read **3:56**
